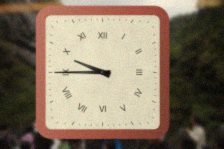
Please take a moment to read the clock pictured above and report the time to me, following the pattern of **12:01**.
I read **9:45**
